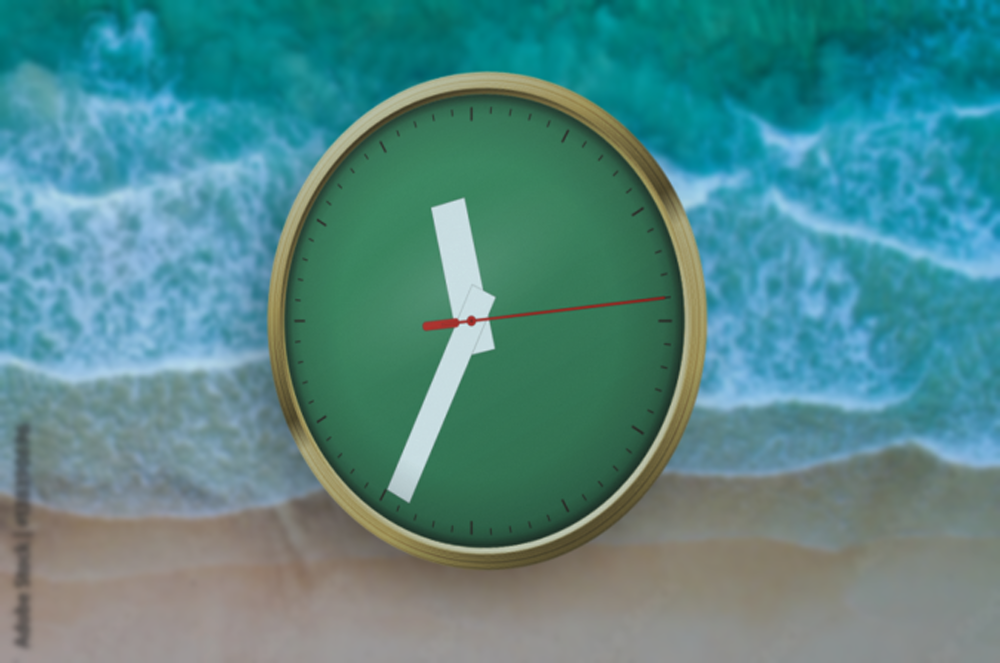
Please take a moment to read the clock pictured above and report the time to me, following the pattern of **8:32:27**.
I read **11:34:14**
